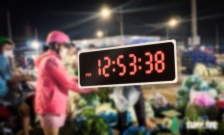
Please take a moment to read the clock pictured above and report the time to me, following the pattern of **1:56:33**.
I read **12:53:38**
